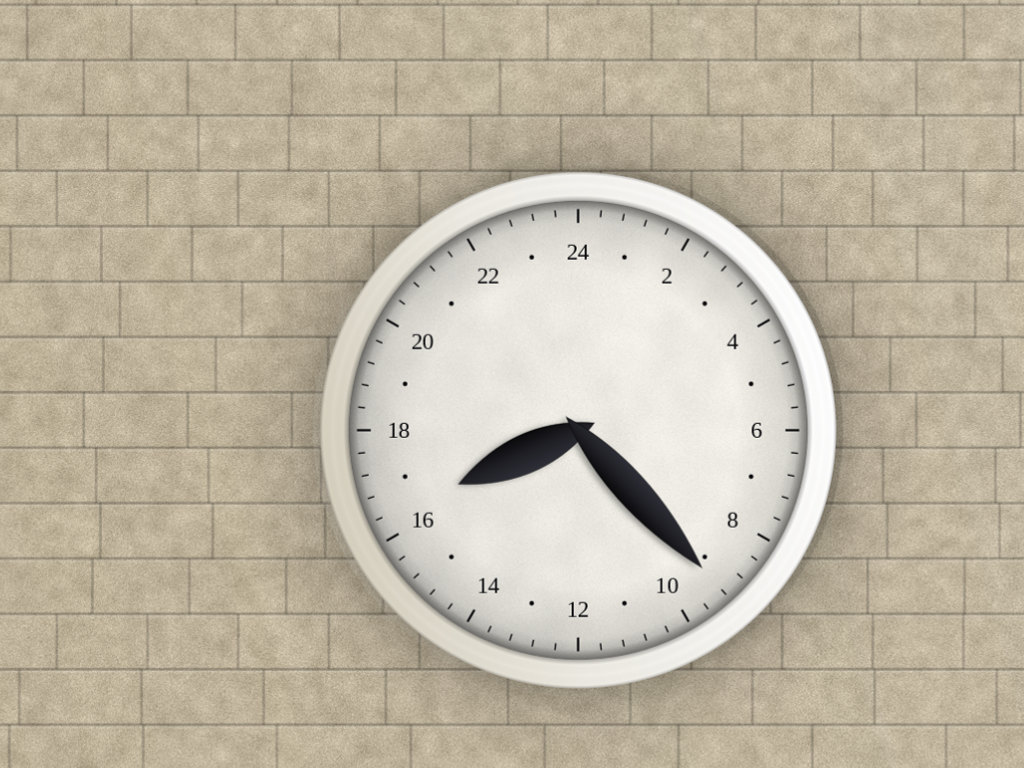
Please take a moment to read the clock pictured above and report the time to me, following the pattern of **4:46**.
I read **16:23**
